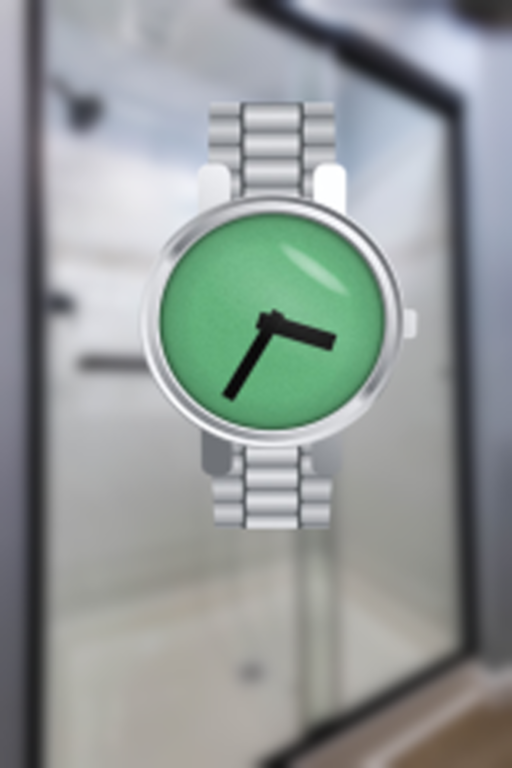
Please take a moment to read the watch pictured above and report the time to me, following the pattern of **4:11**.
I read **3:35**
